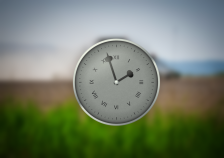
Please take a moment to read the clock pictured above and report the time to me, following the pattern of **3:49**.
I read **1:57**
